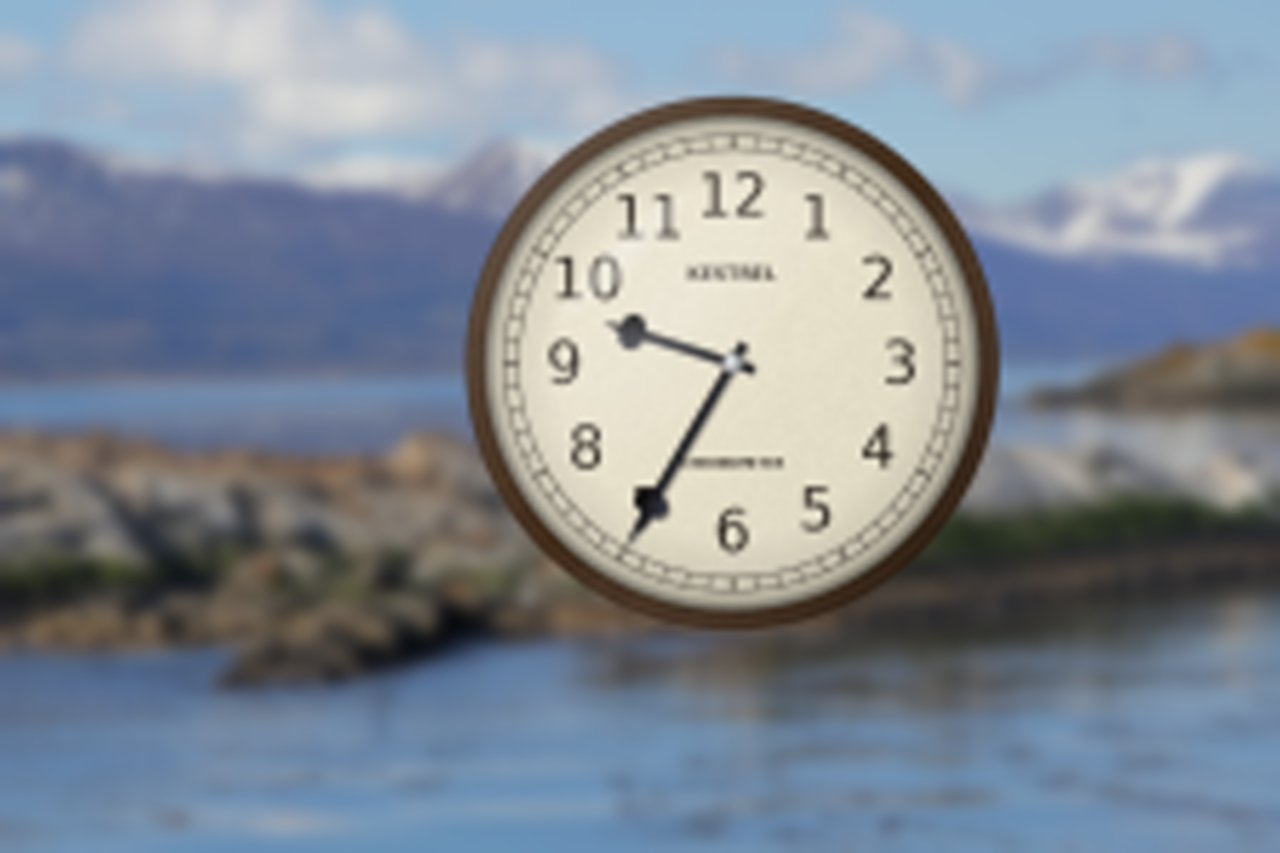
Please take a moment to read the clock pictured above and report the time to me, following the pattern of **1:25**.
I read **9:35**
